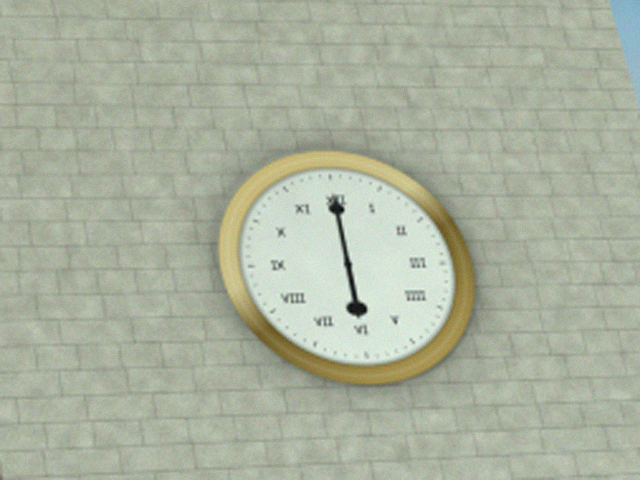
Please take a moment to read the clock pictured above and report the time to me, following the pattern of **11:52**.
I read **6:00**
